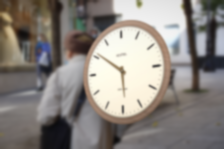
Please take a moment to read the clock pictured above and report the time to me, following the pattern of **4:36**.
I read **5:51**
